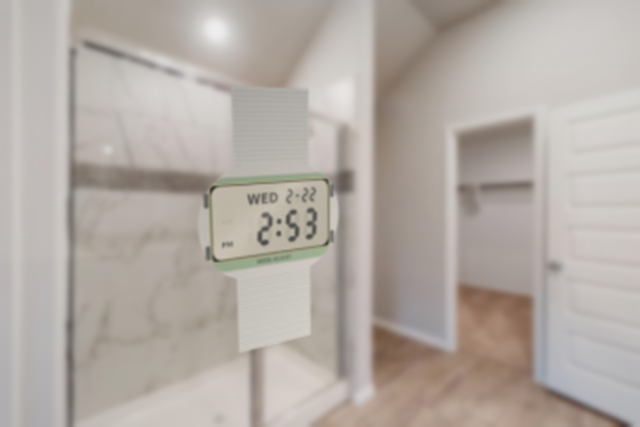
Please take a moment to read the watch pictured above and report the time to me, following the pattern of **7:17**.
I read **2:53**
